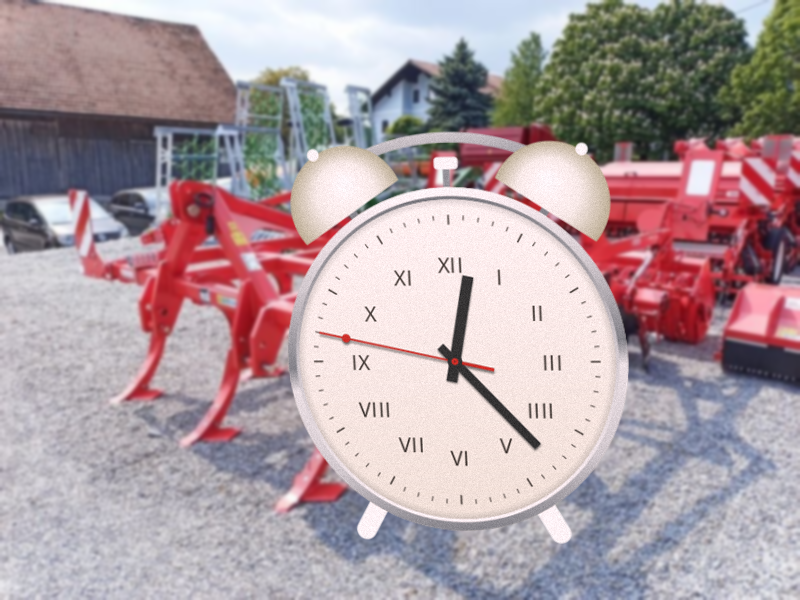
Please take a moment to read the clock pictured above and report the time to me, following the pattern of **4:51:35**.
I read **12:22:47**
